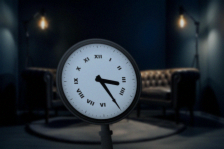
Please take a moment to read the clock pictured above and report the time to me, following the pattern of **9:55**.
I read **3:25**
